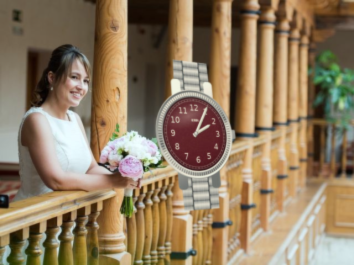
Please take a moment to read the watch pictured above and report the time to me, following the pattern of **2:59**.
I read **2:05**
